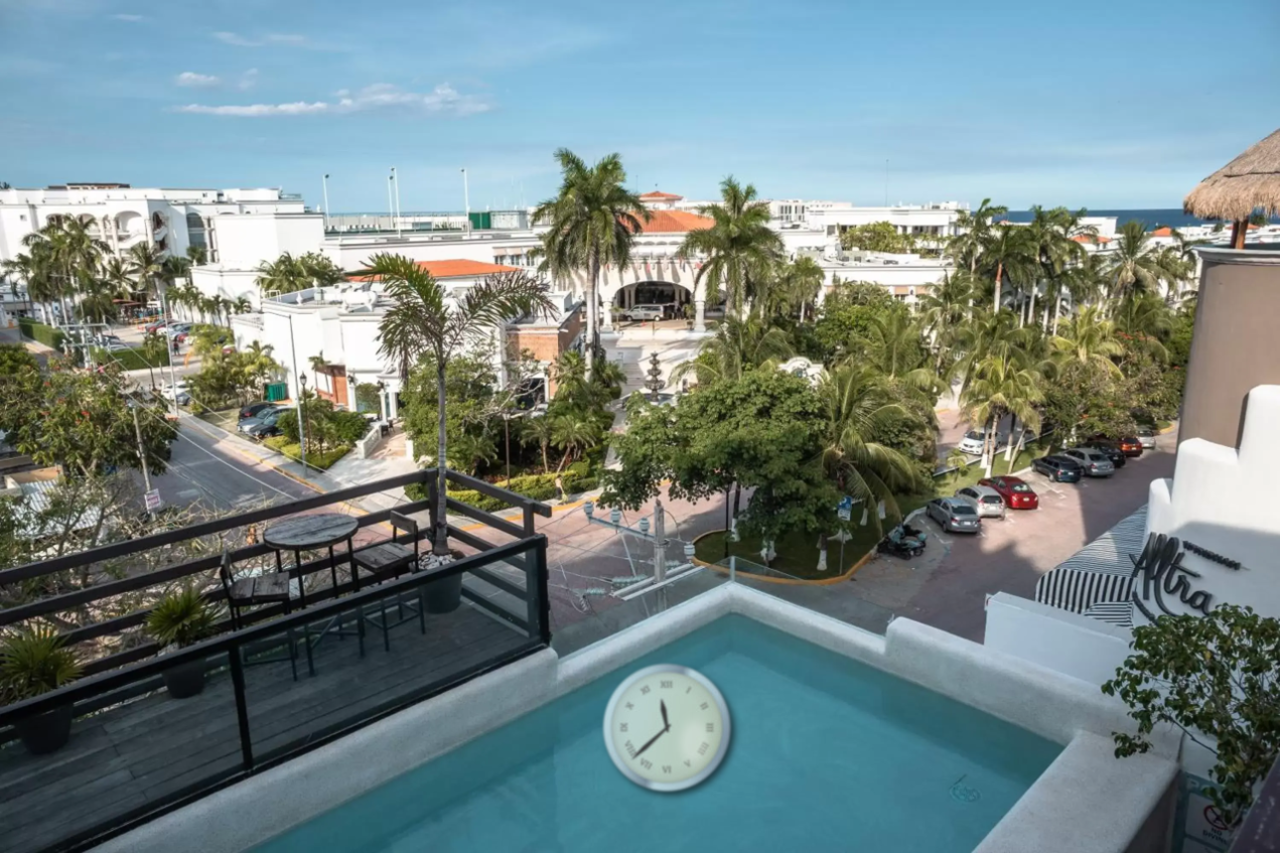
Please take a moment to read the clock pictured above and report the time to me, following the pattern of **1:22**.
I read **11:38**
